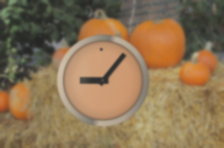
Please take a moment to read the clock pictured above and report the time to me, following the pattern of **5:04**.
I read **9:07**
